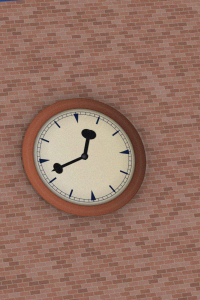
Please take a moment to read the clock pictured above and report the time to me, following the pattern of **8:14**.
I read **12:42**
